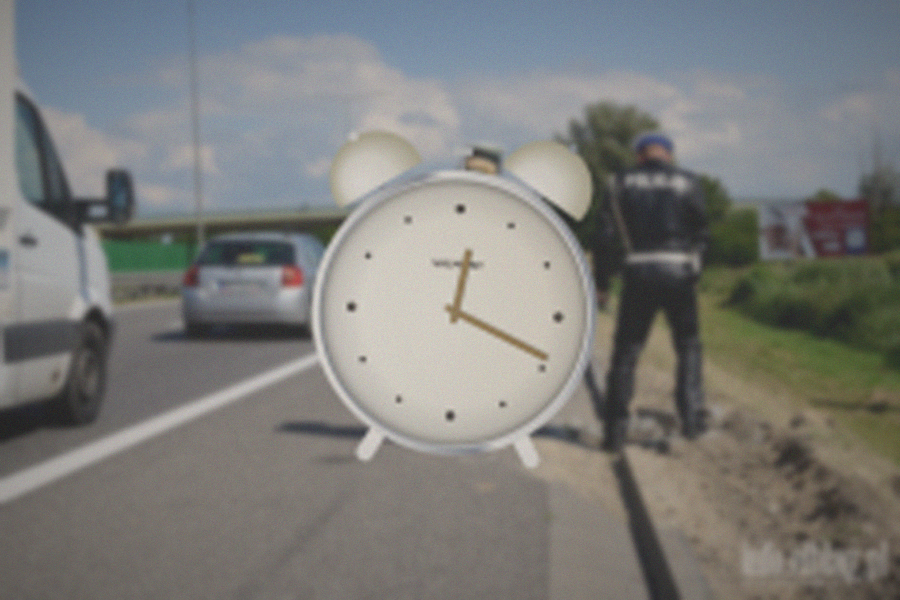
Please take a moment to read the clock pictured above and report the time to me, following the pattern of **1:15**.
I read **12:19**
